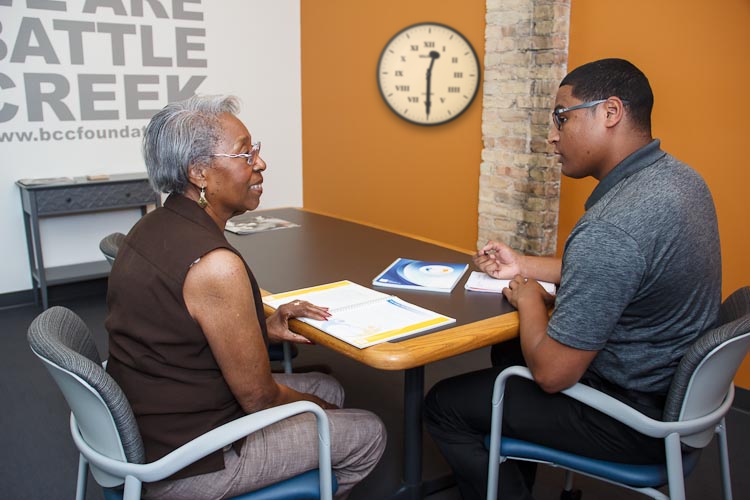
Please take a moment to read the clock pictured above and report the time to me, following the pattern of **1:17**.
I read **12:30**
